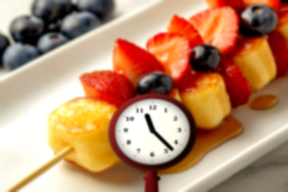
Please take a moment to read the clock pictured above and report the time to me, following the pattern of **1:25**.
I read **11:23**
